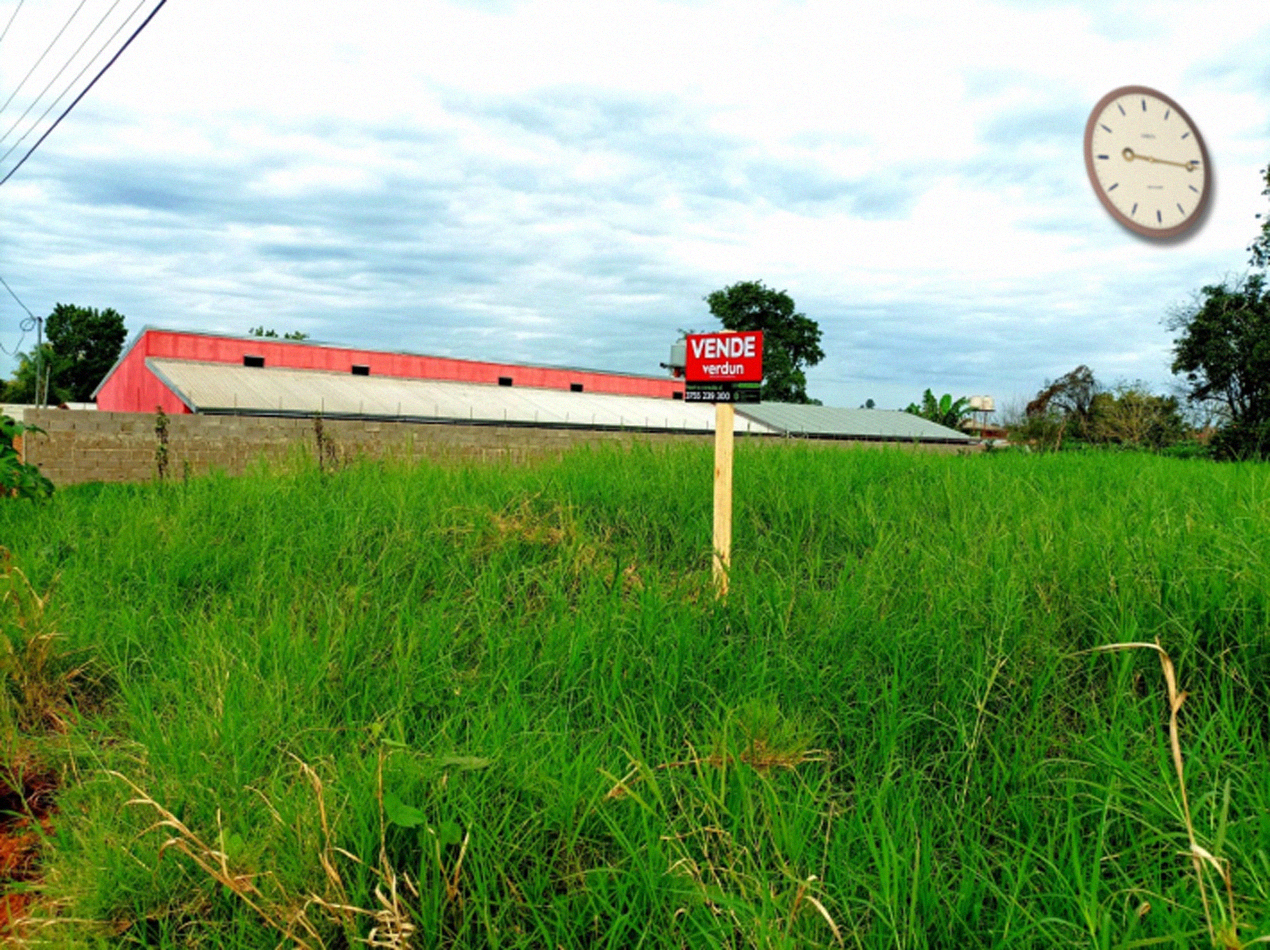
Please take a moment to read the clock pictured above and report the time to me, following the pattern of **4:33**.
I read **9:16**
